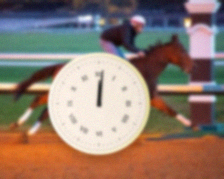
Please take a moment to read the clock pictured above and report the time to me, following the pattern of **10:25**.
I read **12:01**
